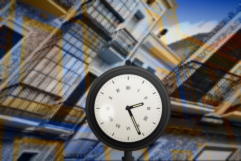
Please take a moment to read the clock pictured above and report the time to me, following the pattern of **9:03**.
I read **2:26**
